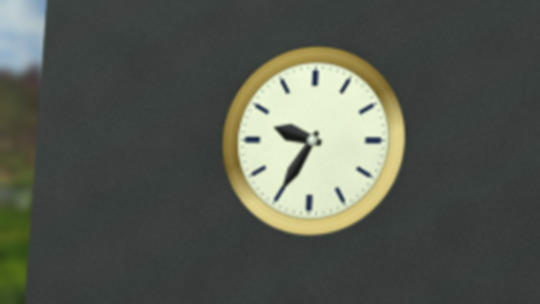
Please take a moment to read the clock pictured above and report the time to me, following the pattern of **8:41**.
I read **9:35**
